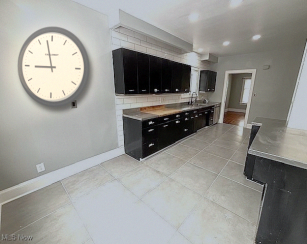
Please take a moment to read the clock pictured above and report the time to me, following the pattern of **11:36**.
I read **8:58**
